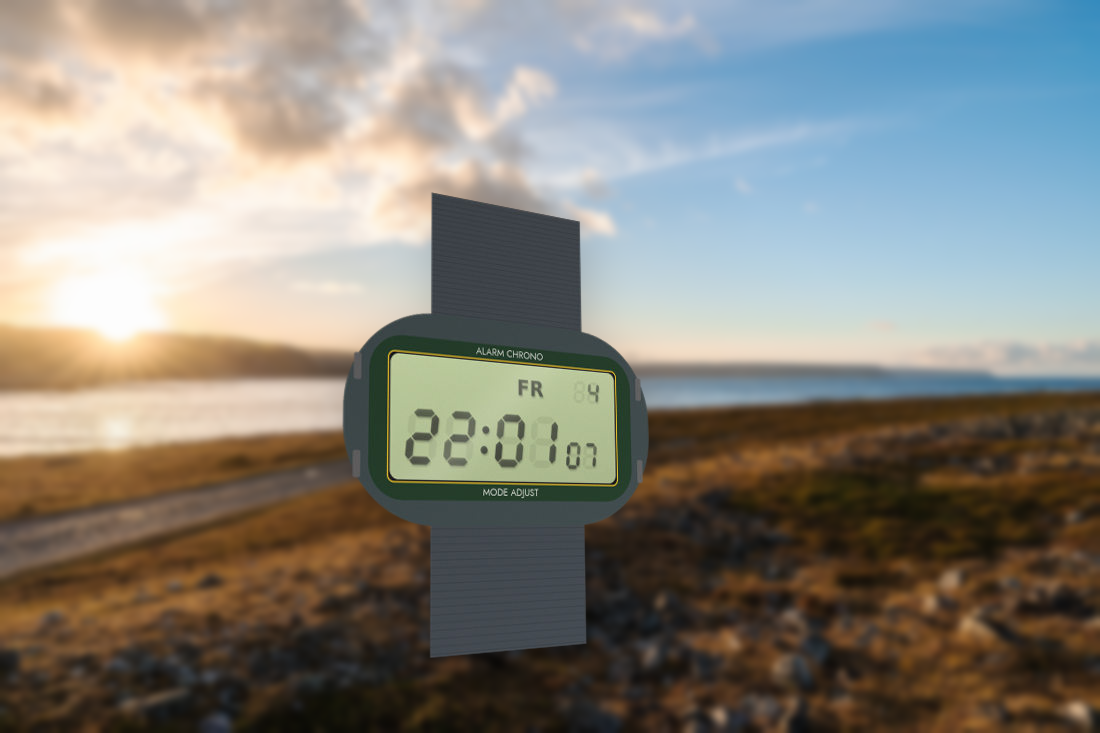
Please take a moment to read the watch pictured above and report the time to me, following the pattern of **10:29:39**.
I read **22:01:07**
